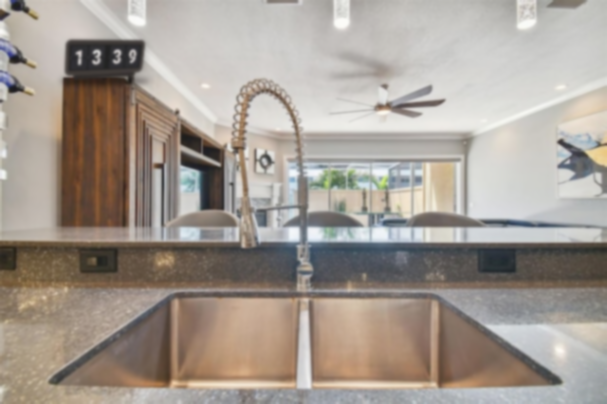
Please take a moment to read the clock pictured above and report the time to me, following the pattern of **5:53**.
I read **13:39**
